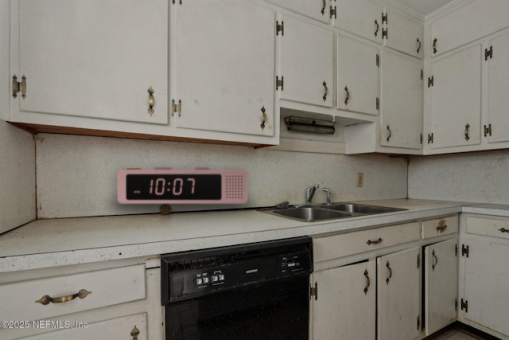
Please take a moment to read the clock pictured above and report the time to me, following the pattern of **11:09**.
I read **10:07**
